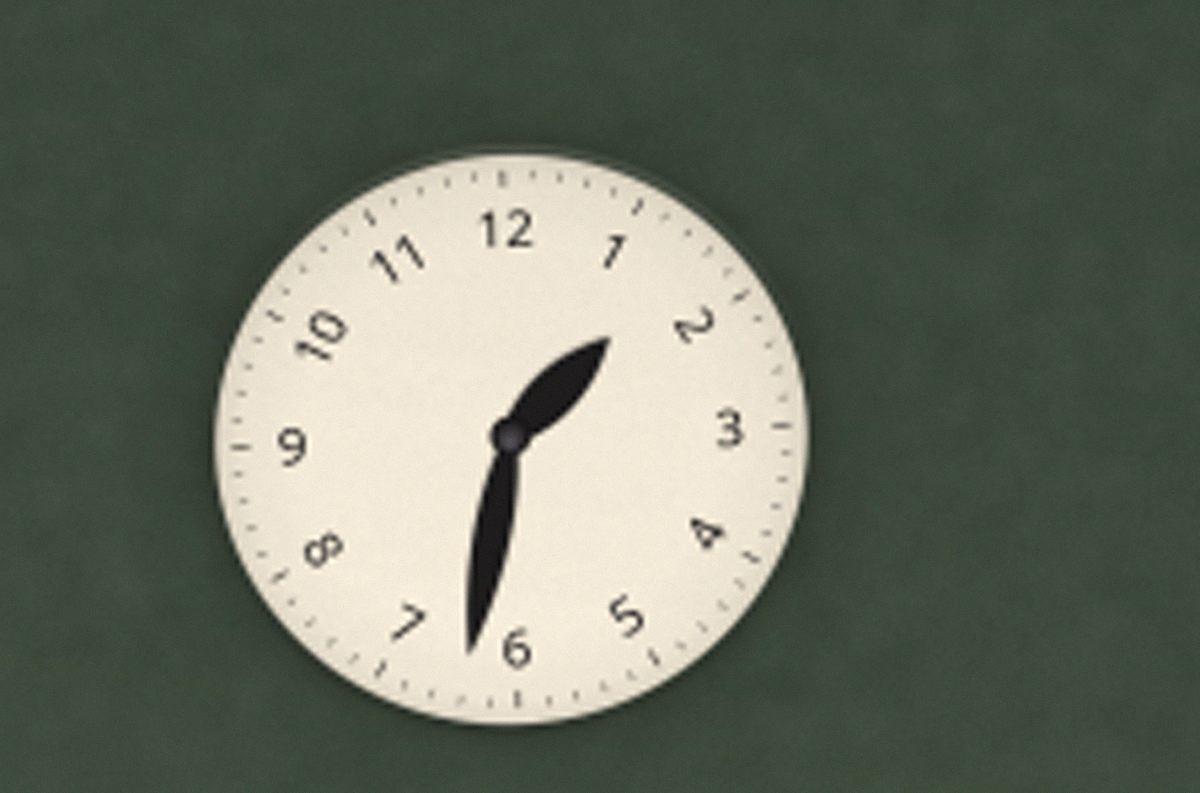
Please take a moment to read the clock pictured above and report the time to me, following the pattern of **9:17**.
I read **1:32**
